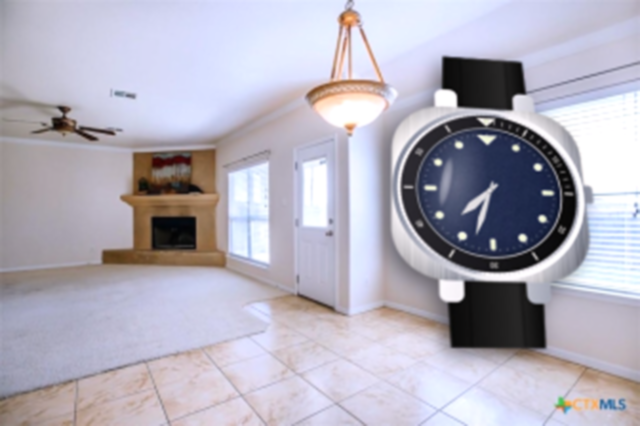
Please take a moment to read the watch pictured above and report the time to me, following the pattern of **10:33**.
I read **7:33**
